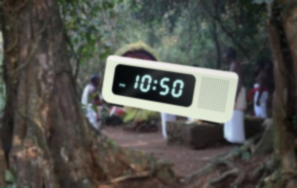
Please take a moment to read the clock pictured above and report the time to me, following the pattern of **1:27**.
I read **10:50**
